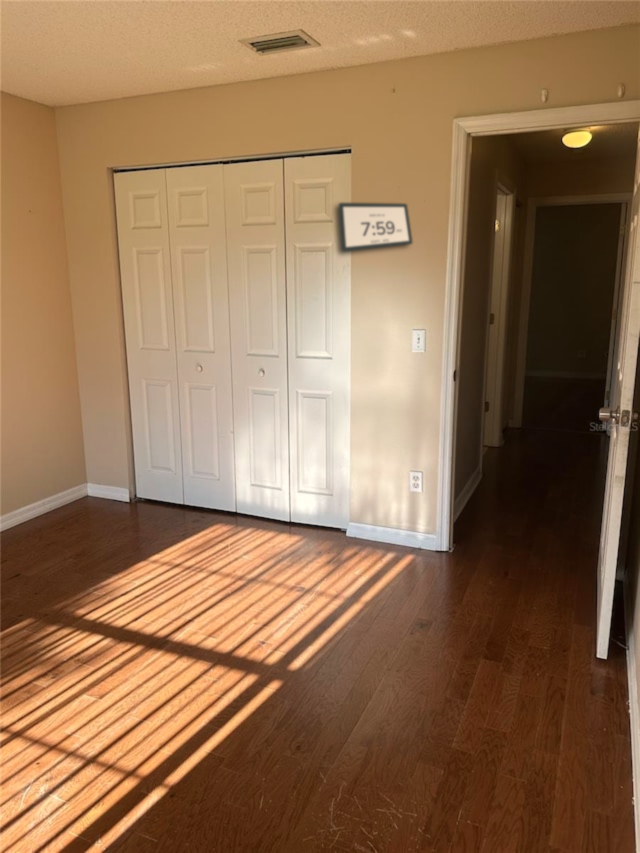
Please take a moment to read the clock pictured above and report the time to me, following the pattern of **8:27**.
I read **7:59**
